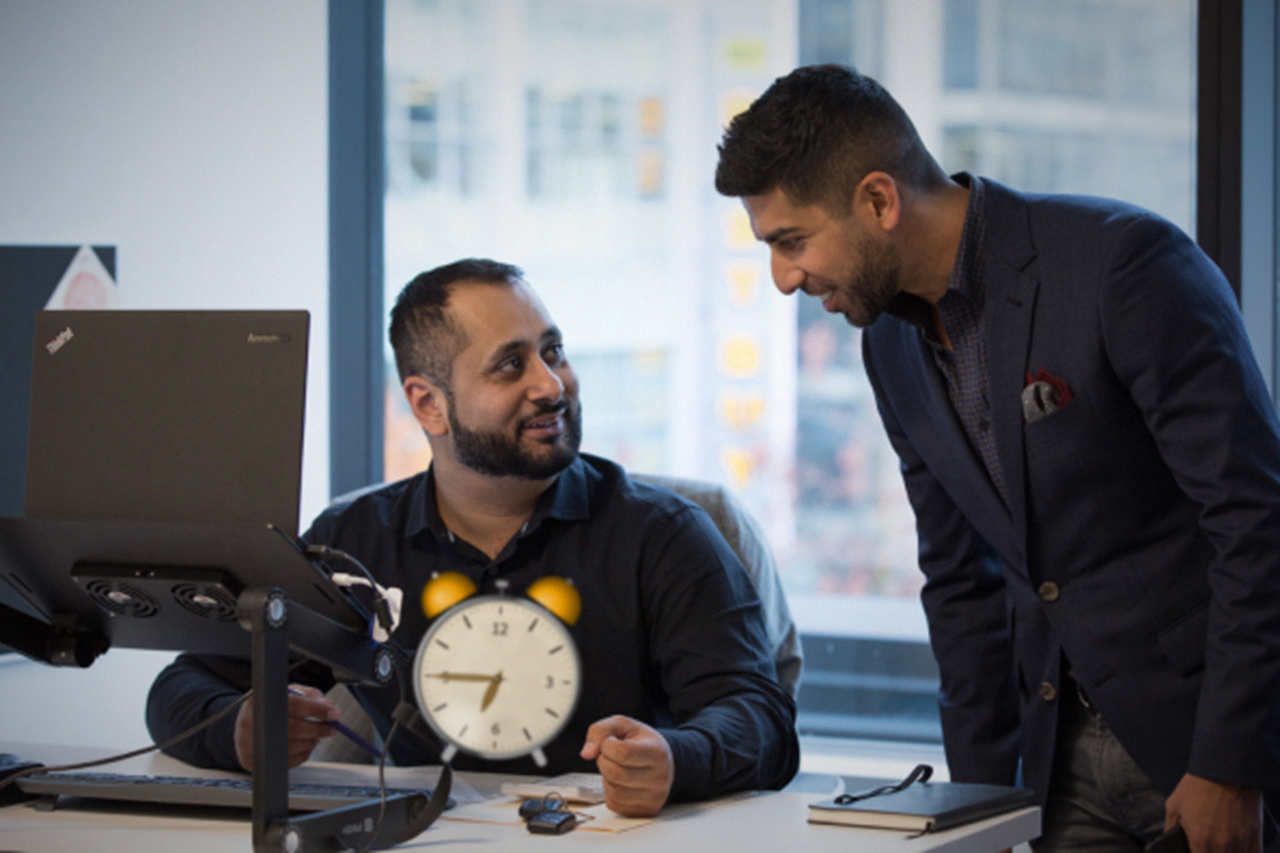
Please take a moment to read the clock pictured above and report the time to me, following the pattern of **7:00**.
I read **6:45**
